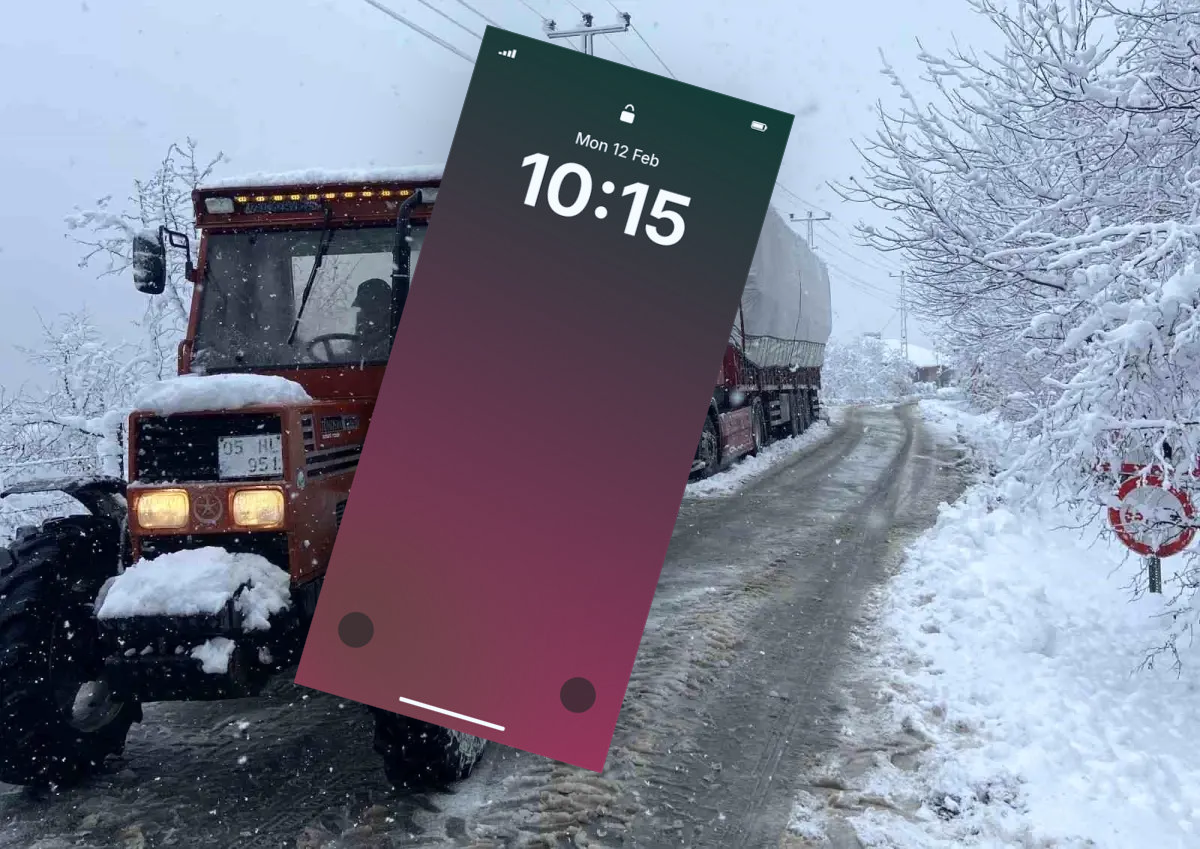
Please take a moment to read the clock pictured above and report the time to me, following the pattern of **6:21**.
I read **10:15**
